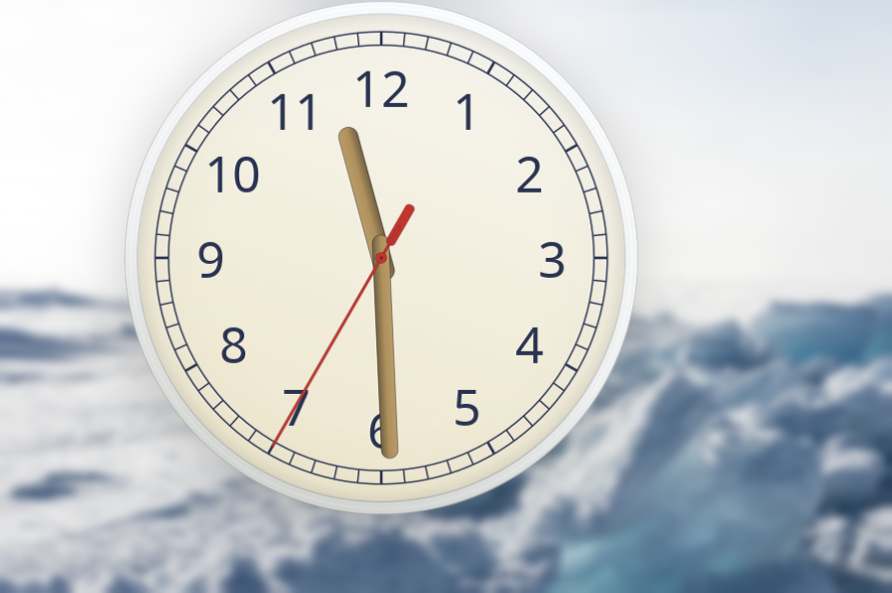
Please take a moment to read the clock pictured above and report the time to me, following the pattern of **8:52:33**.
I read **11:29:35**
